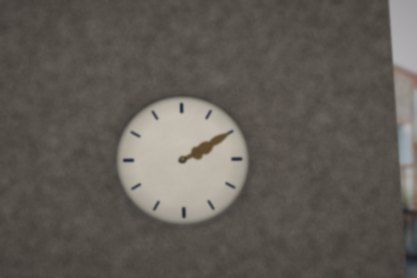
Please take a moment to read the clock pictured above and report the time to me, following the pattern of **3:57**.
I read **2:10**
